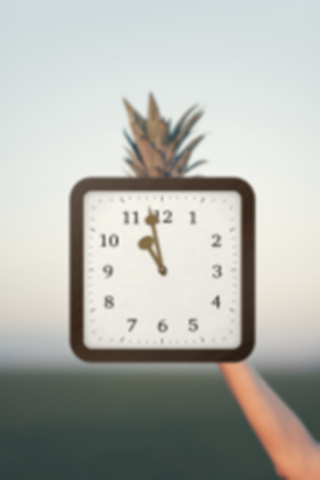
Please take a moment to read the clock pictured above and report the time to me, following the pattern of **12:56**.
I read **10:58**
